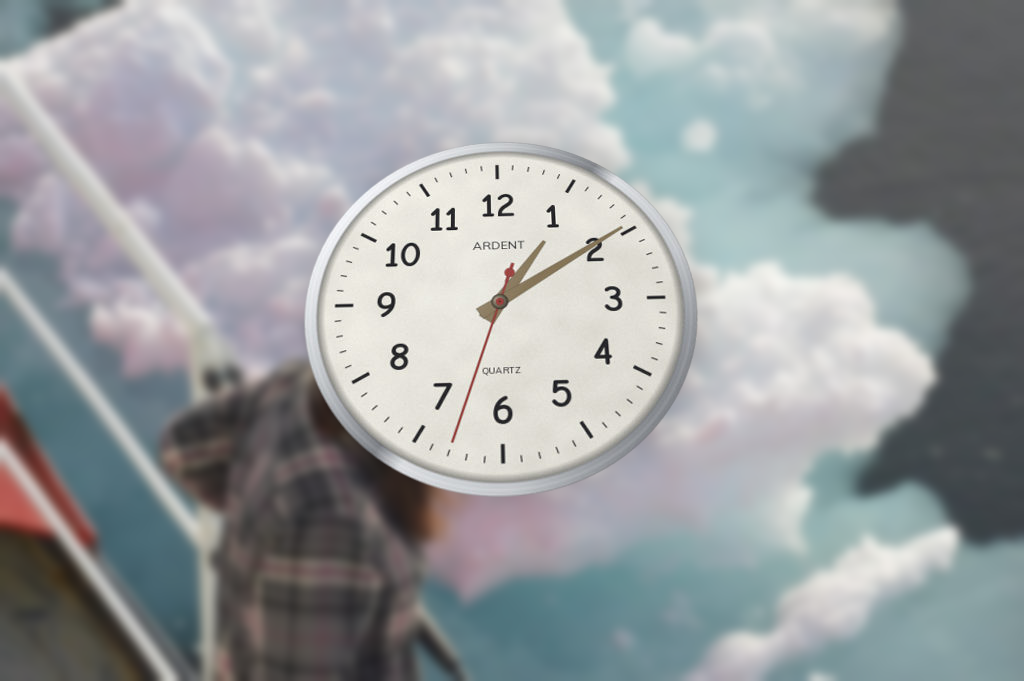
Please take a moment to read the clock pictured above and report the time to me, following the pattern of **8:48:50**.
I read **1:09:33**
